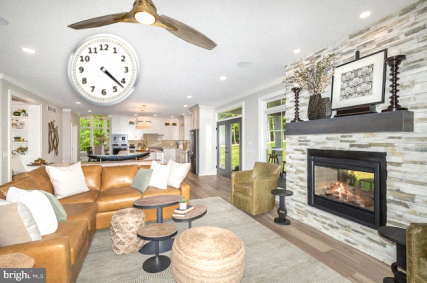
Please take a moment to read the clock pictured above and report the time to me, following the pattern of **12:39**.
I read **4:22**
